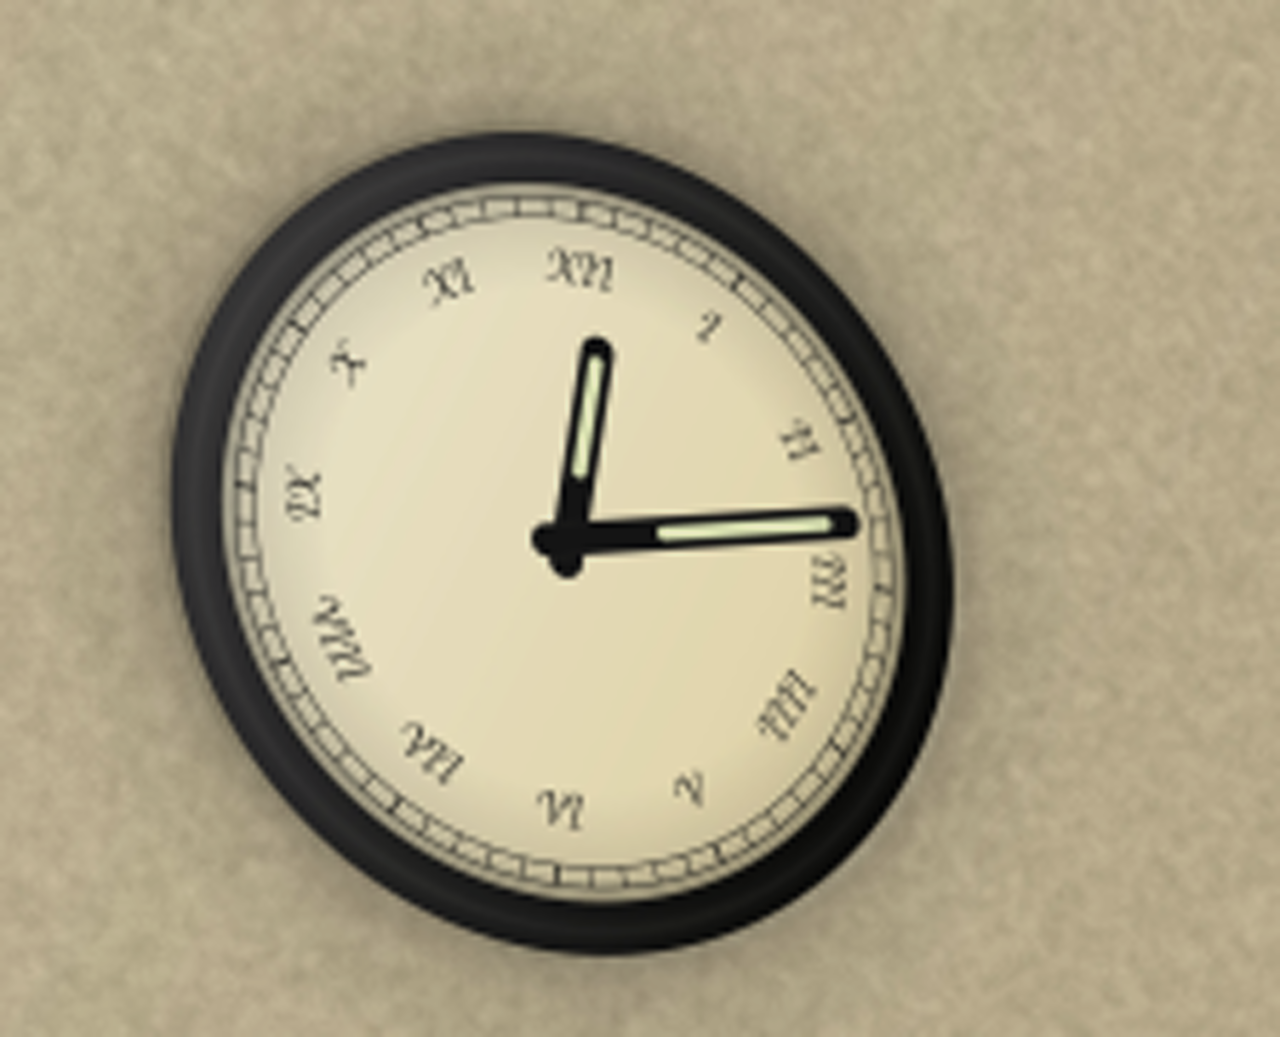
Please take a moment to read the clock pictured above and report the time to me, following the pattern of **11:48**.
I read **12:13**
